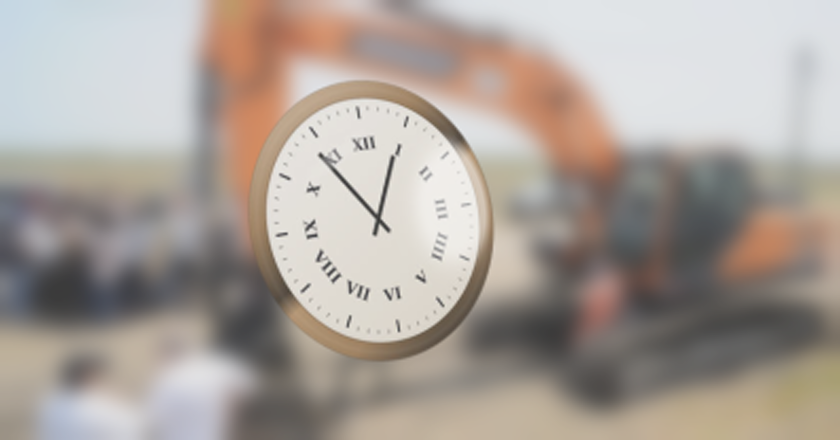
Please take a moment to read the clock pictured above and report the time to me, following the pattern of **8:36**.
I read **12:54**
